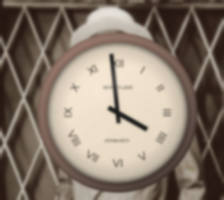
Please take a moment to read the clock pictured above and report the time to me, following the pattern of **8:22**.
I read **3:59**
